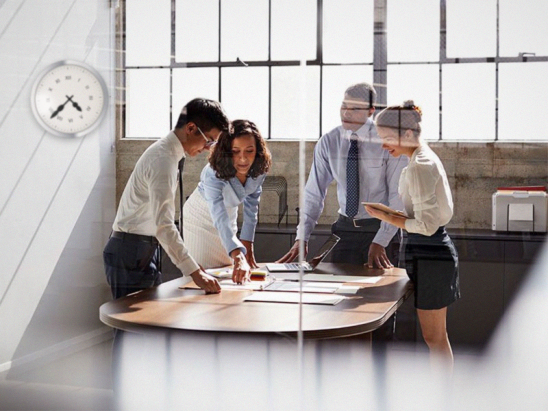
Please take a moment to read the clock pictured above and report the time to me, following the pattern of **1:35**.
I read **4:38**
